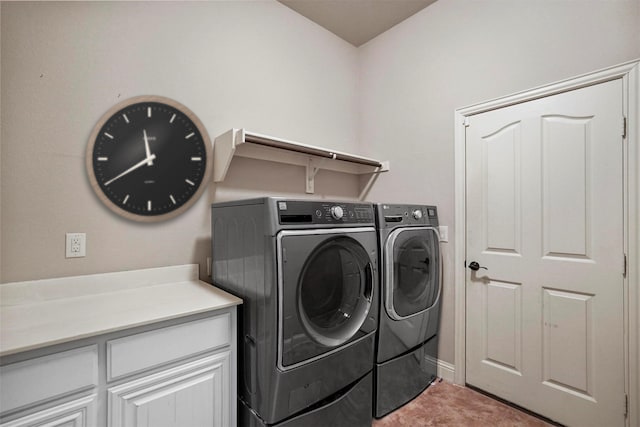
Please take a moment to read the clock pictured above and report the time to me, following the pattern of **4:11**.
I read **11:40**
